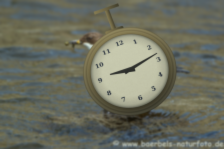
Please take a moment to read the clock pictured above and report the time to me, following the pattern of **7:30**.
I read **9:13**
